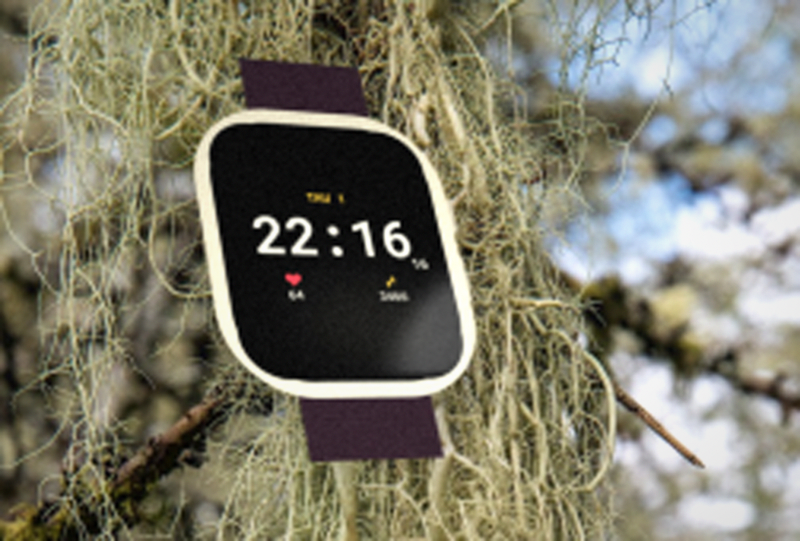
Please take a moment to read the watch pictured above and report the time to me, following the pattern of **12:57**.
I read **22:16**
